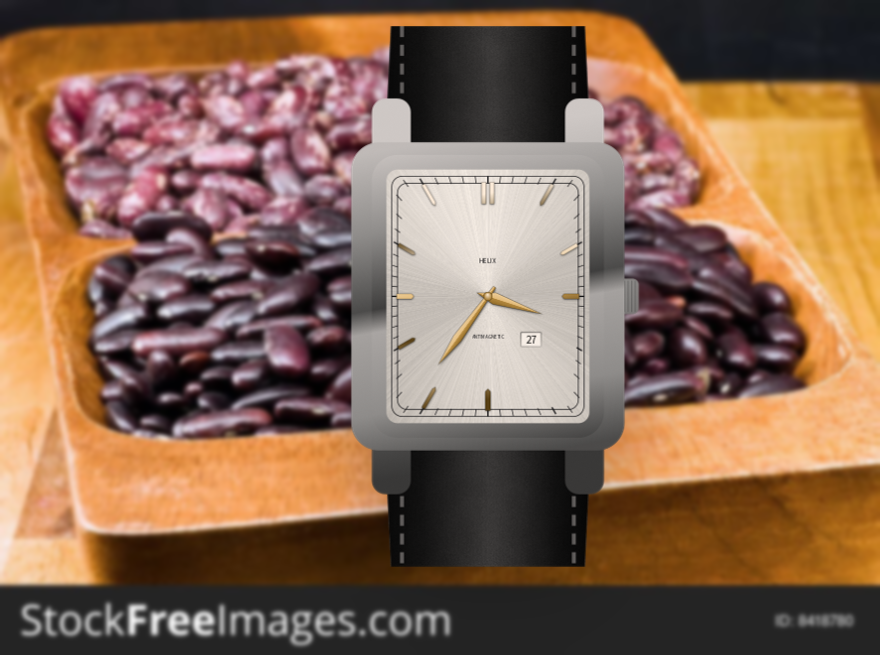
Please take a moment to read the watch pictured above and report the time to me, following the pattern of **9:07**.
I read **3:36**
